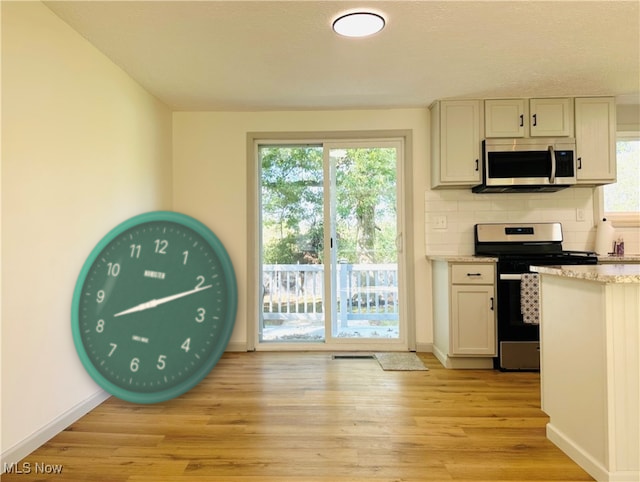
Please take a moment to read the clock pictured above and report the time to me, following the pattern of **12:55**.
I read **8:11**
